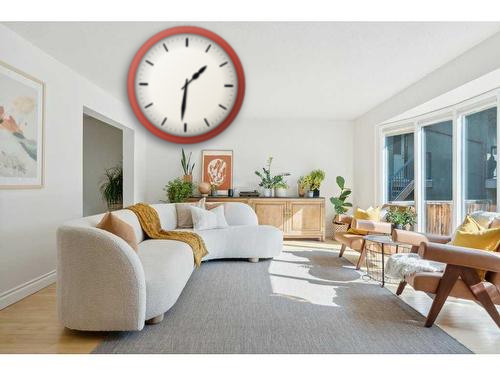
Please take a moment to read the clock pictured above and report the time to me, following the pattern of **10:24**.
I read **1:31**
